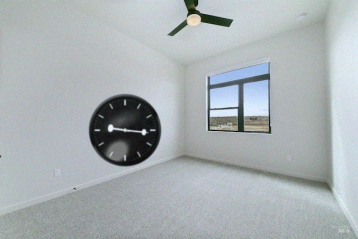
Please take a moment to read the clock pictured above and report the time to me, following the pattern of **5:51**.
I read **9:16**
